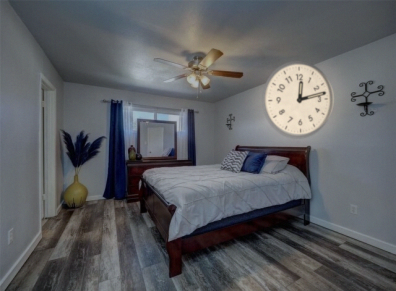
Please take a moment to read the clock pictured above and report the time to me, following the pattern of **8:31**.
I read **12:13**
